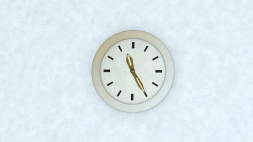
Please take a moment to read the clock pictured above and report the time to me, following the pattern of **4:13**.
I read **11:25**
